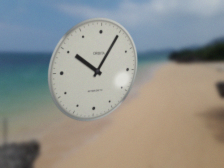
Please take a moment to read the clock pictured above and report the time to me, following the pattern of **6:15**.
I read **10:05**
